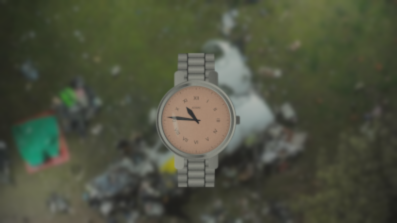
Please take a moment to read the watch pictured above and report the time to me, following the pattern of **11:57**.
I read **10:46**
